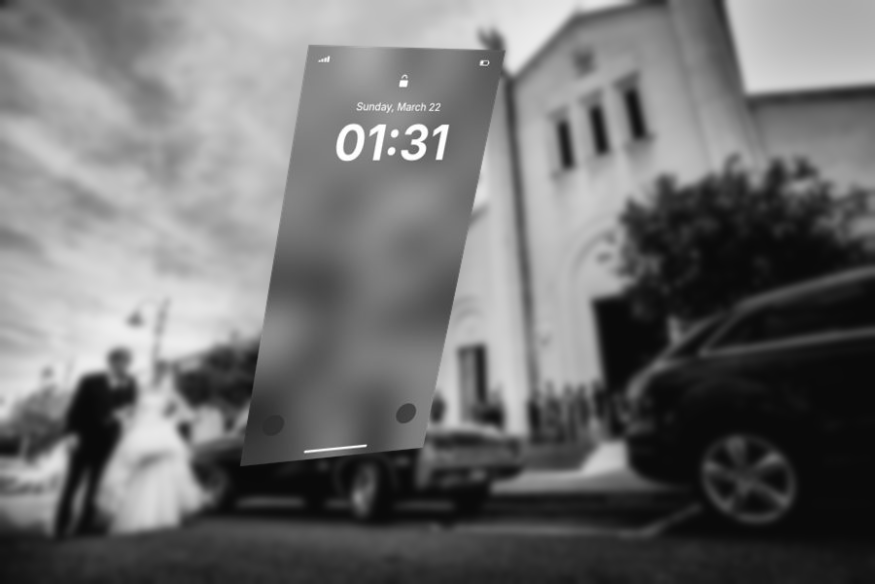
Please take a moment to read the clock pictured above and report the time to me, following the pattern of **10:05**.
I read **1:31**
